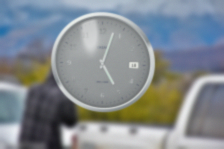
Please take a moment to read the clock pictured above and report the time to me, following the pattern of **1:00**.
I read **5:03**
